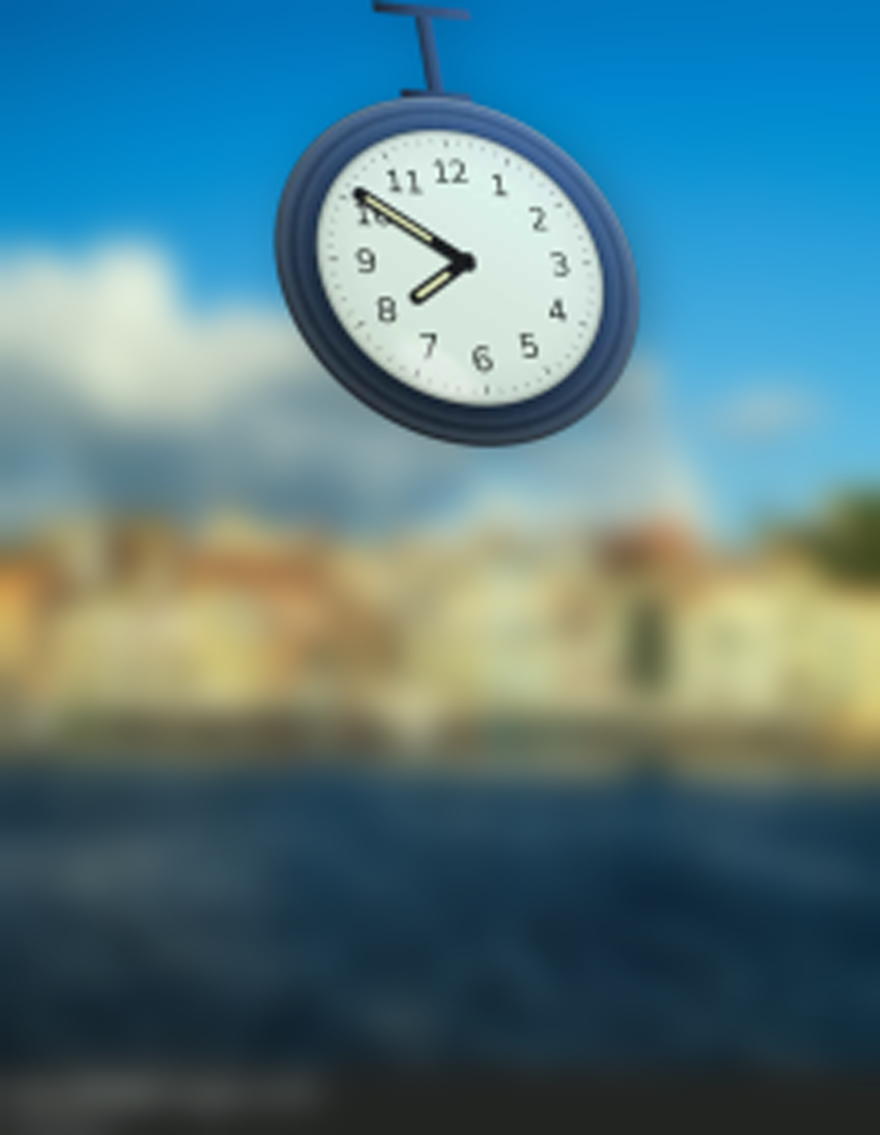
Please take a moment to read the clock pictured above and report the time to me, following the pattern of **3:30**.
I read **7:51**
